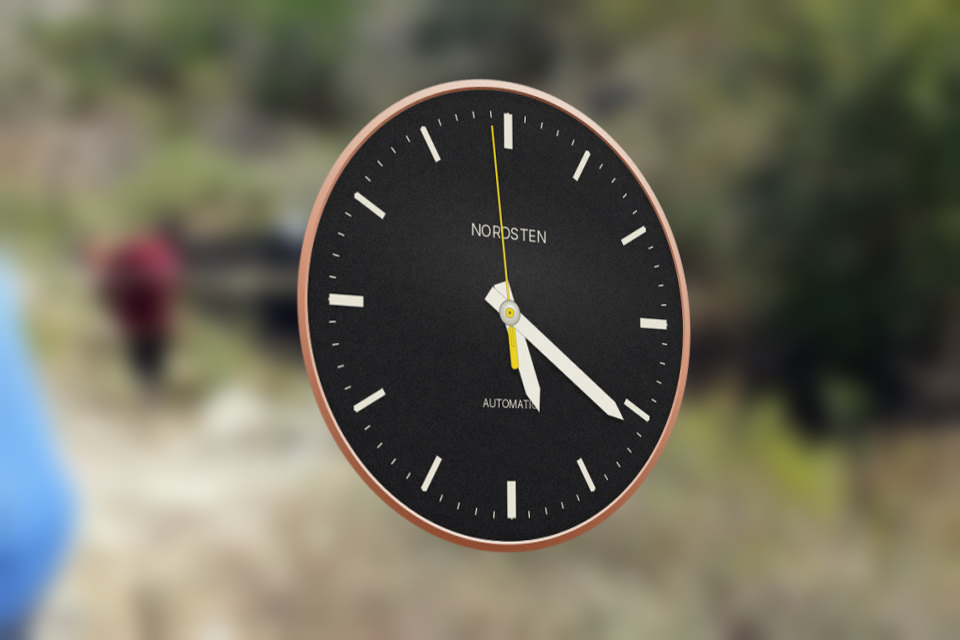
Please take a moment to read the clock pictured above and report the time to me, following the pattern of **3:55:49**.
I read **5:20:59**
